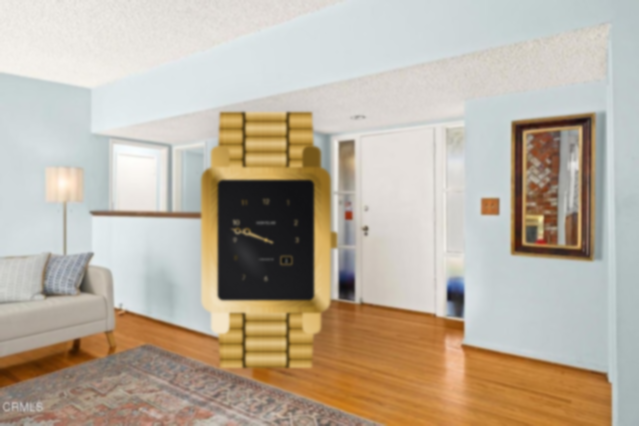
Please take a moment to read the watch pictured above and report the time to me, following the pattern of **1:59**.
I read **9:48**
